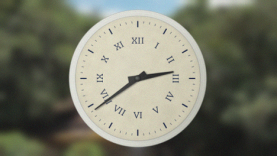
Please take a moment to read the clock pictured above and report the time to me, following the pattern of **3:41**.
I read **2:39**
